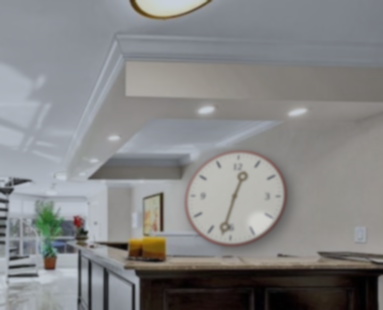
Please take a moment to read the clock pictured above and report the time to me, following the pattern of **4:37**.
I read **12:32**
